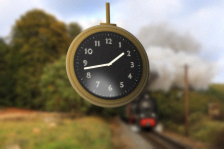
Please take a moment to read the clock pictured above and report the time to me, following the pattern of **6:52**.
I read **1:43**
